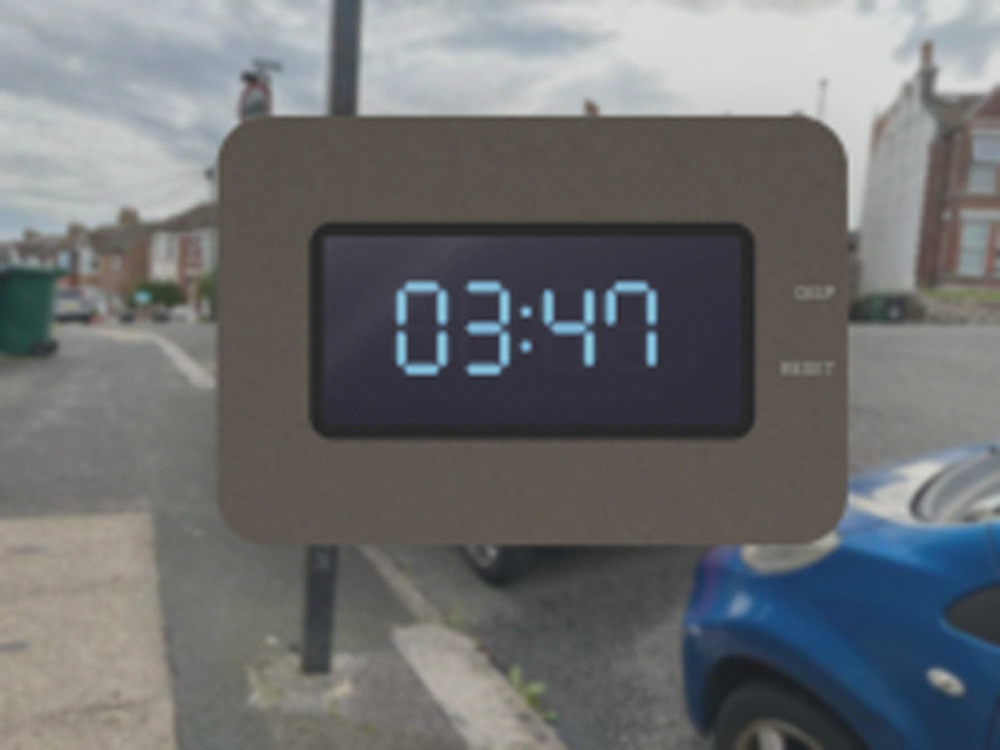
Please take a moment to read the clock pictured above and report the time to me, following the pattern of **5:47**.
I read **3:47**
